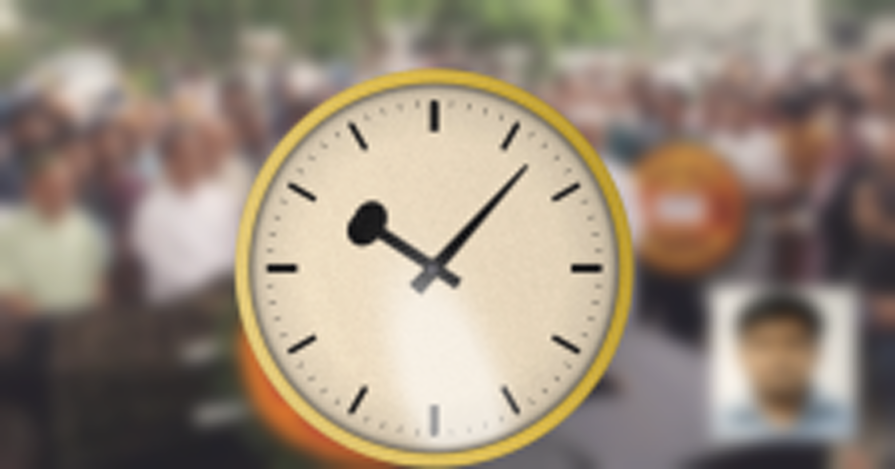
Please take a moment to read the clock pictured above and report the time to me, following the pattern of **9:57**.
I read **10:07**
